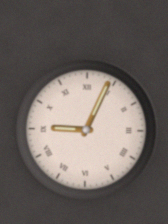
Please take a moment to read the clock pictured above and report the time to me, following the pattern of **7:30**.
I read **9:04**
